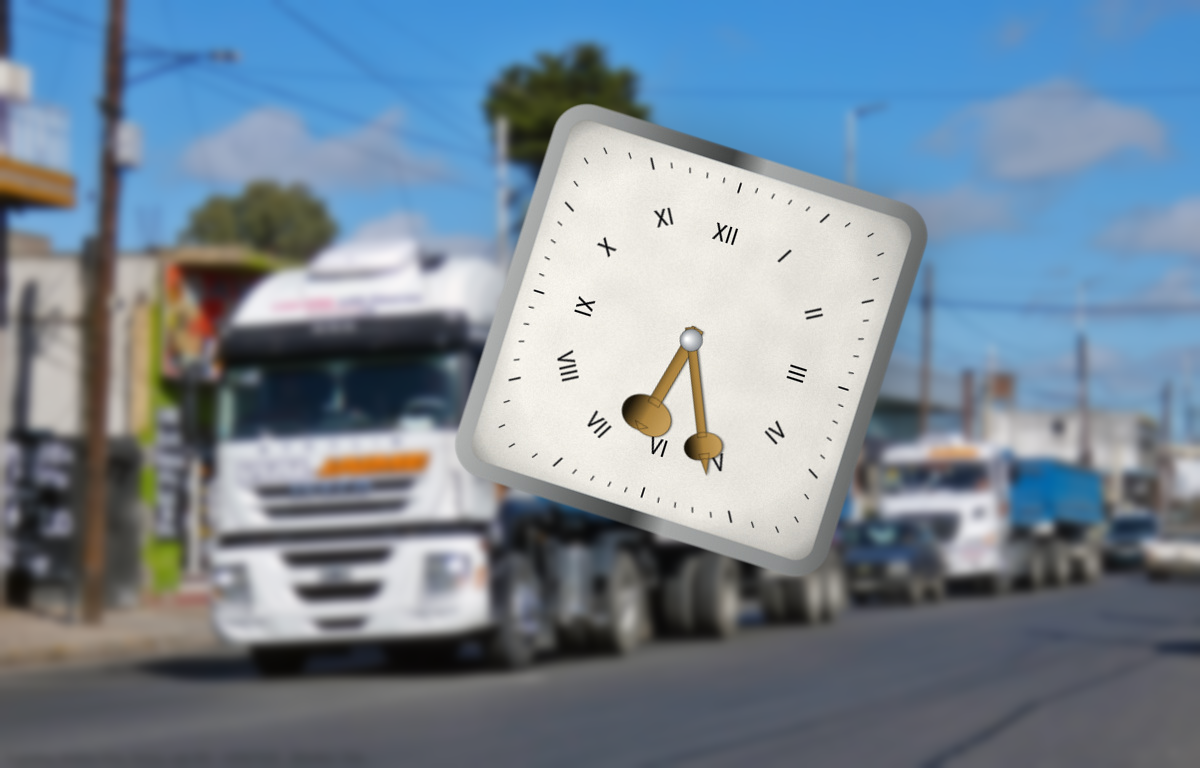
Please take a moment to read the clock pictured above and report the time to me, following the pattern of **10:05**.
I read **6:26**
